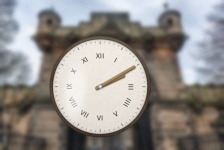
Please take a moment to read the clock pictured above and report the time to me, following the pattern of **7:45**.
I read **2:10**
